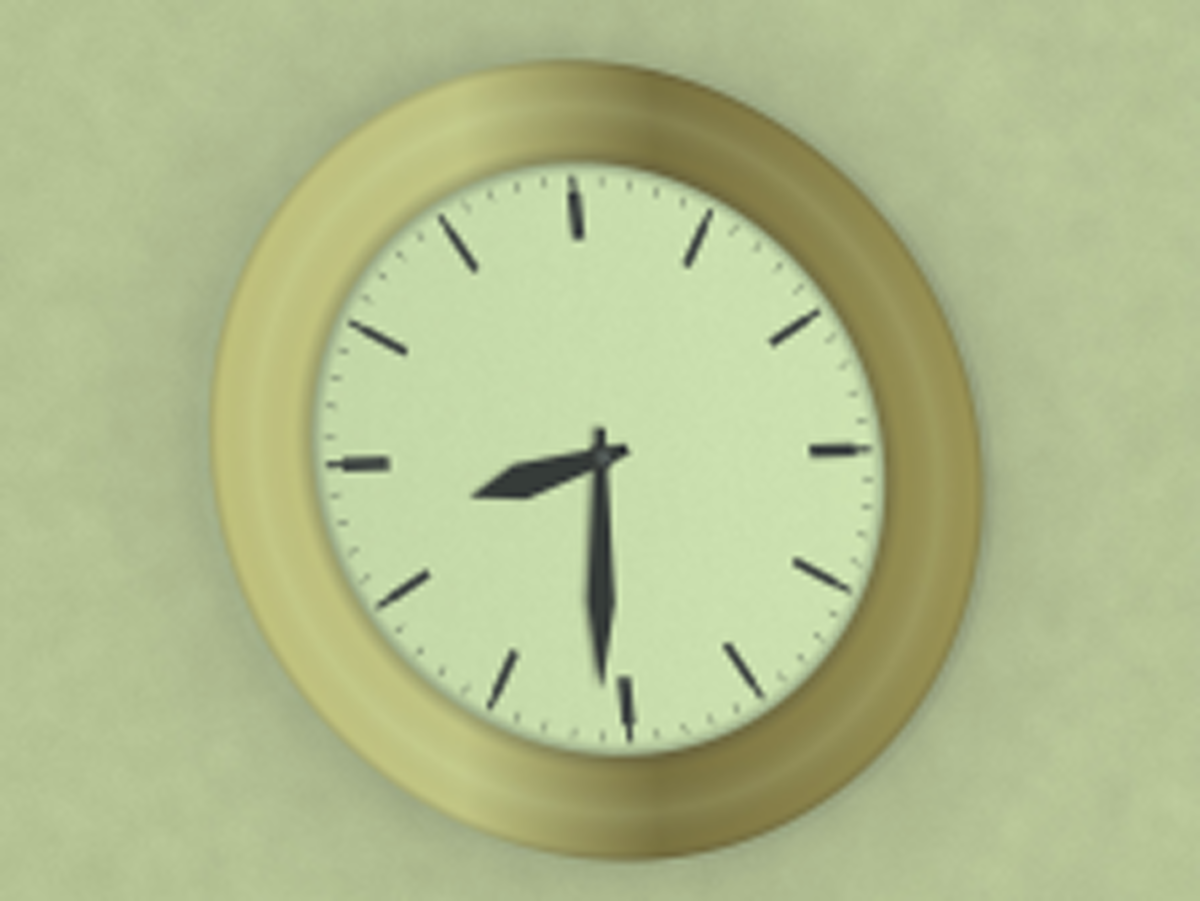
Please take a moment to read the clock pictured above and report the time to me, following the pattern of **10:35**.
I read **8:31**
